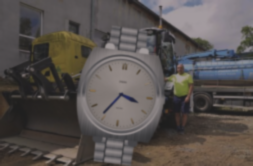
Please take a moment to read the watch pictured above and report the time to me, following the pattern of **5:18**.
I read **3:36**
